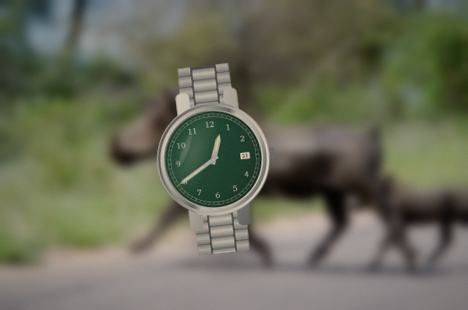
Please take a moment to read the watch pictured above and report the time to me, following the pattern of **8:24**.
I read **12:40**
